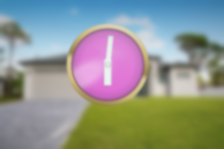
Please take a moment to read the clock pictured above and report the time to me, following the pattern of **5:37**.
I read **6:01**
